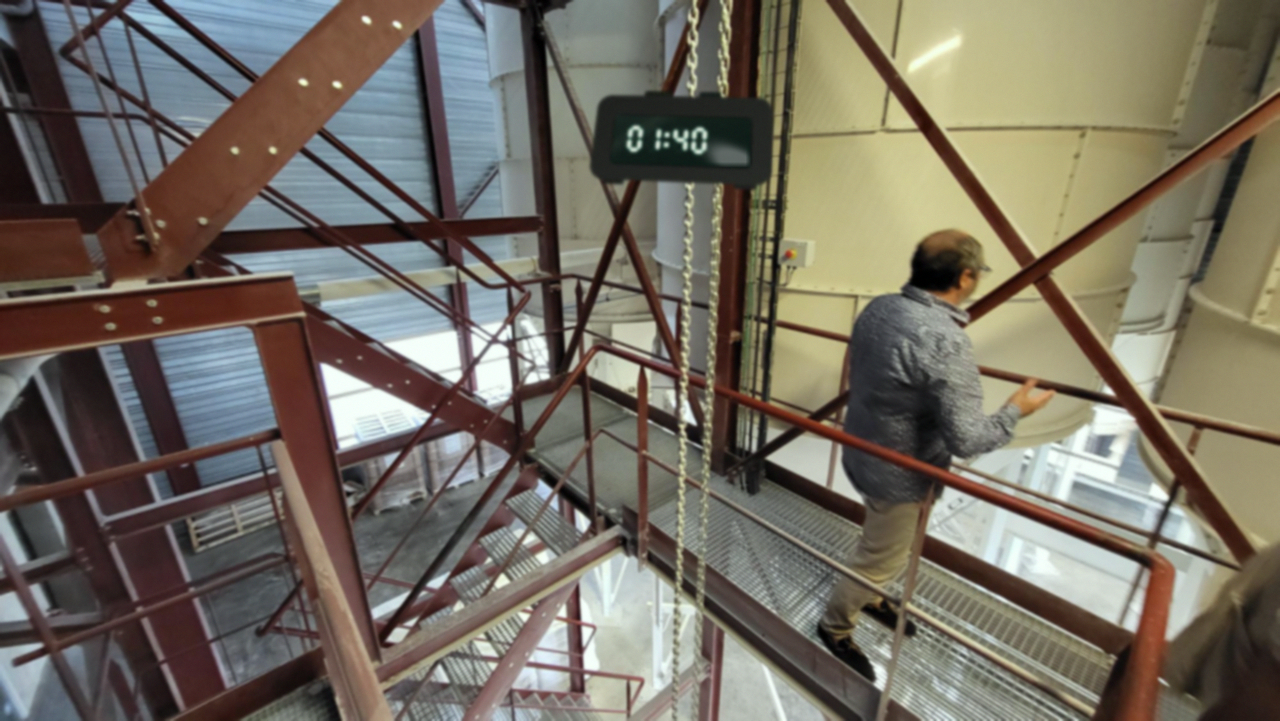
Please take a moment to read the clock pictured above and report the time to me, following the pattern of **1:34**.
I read **1:40**
